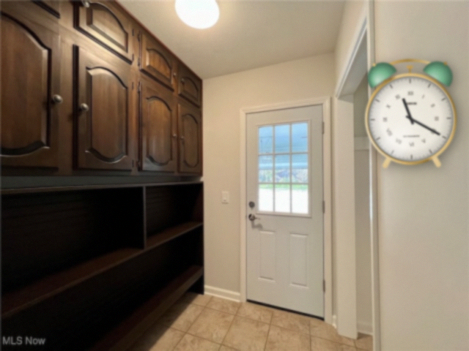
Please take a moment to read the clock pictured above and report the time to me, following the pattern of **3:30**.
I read **11:20**
